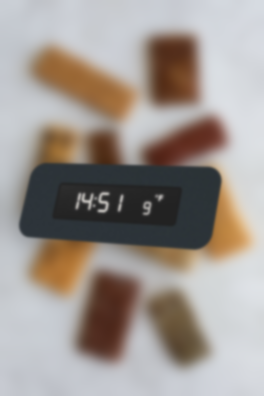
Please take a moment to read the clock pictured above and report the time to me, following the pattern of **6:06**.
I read **14:51**
